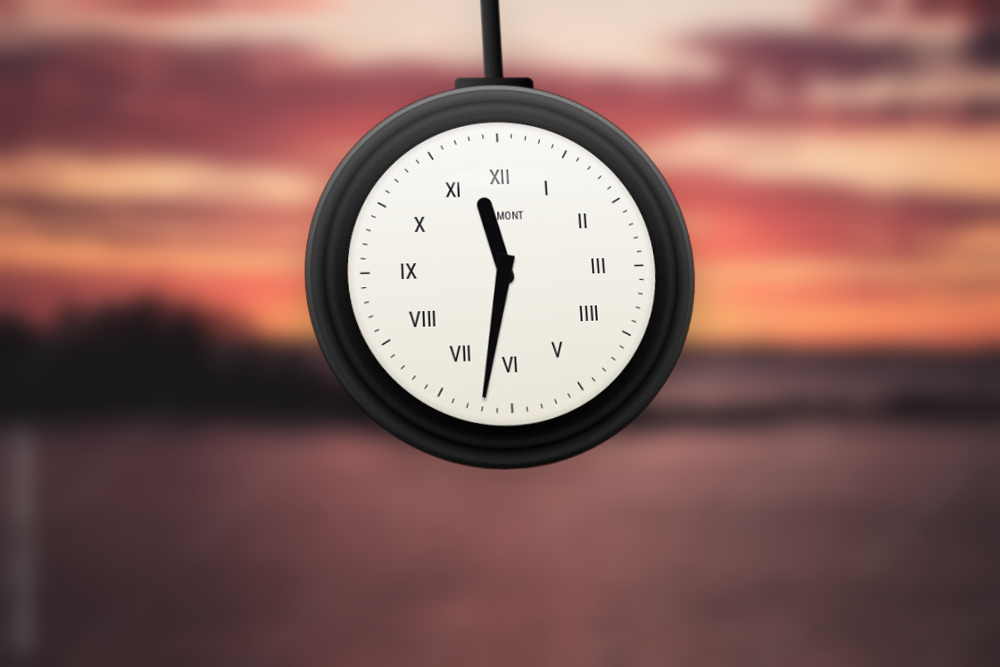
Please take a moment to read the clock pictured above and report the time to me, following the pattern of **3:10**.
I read **11:32**
